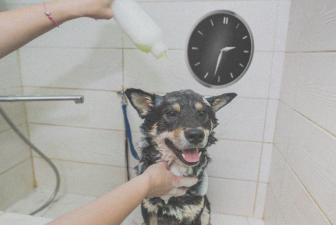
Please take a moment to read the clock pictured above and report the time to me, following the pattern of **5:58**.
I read **2:32**
